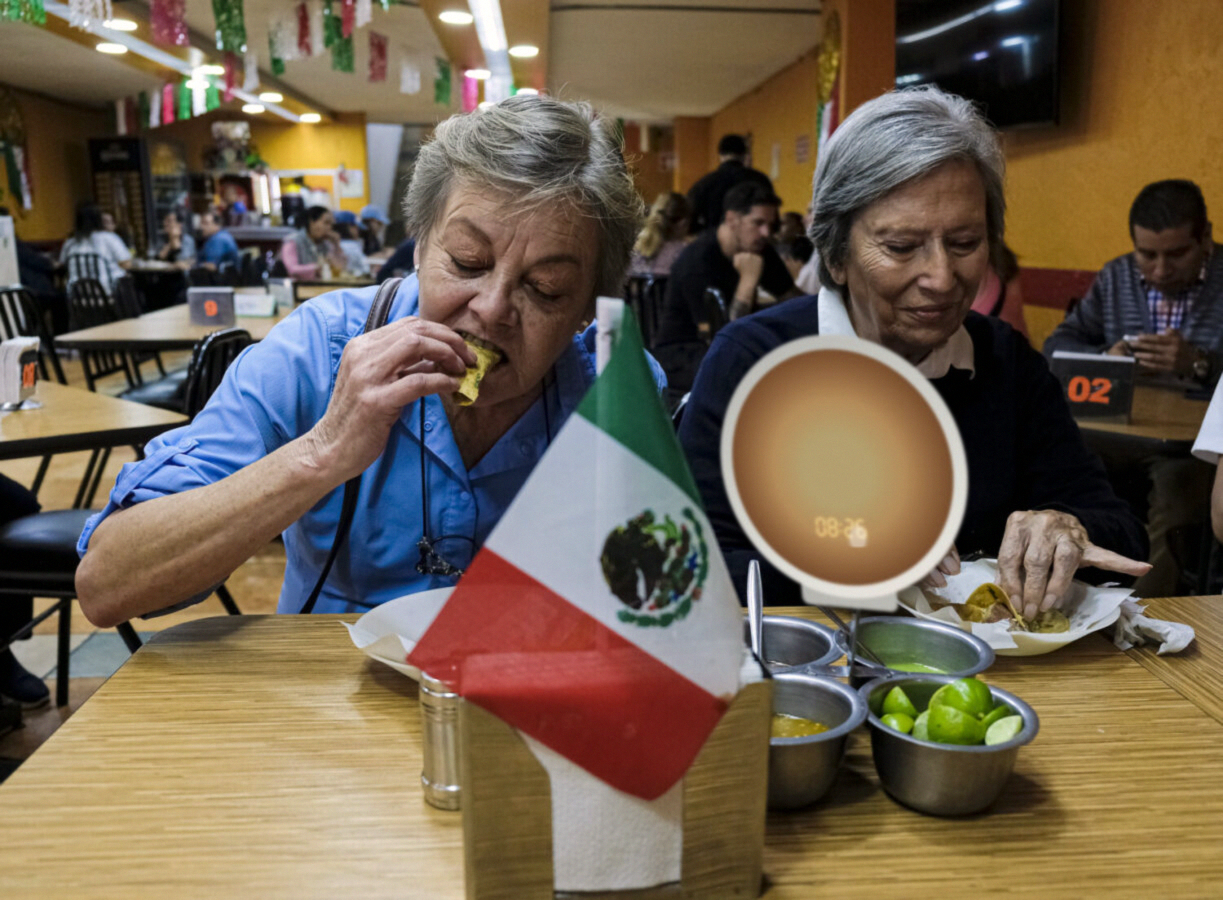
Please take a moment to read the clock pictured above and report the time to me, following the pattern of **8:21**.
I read **8:26**
